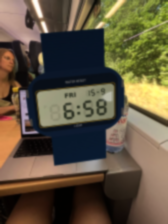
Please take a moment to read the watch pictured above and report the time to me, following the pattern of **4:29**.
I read **6:58**
